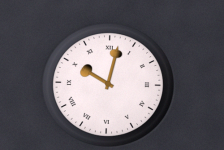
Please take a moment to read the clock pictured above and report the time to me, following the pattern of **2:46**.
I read **10:02**
